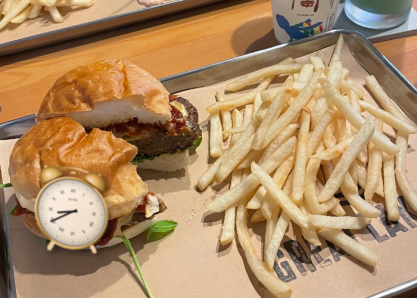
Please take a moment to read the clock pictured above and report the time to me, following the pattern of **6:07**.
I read **8:40**
